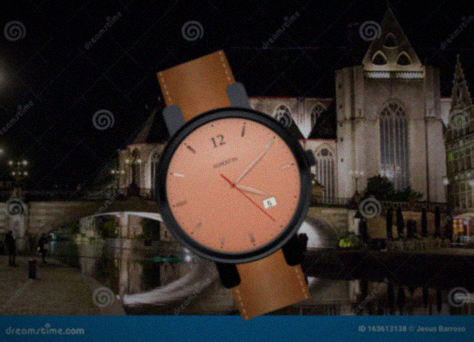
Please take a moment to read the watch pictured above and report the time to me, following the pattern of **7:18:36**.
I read **4:10:25**
